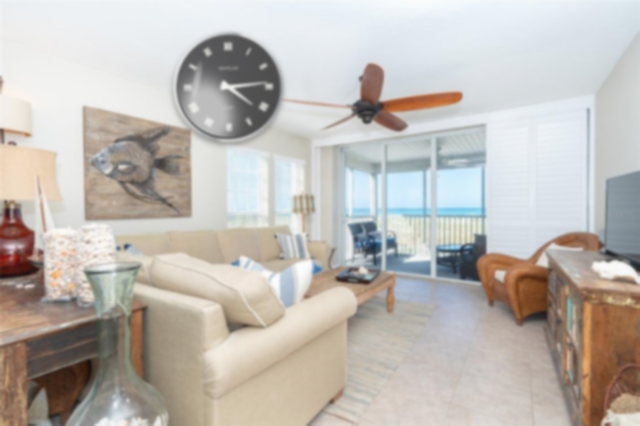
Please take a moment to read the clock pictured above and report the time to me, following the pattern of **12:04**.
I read **4:14**
